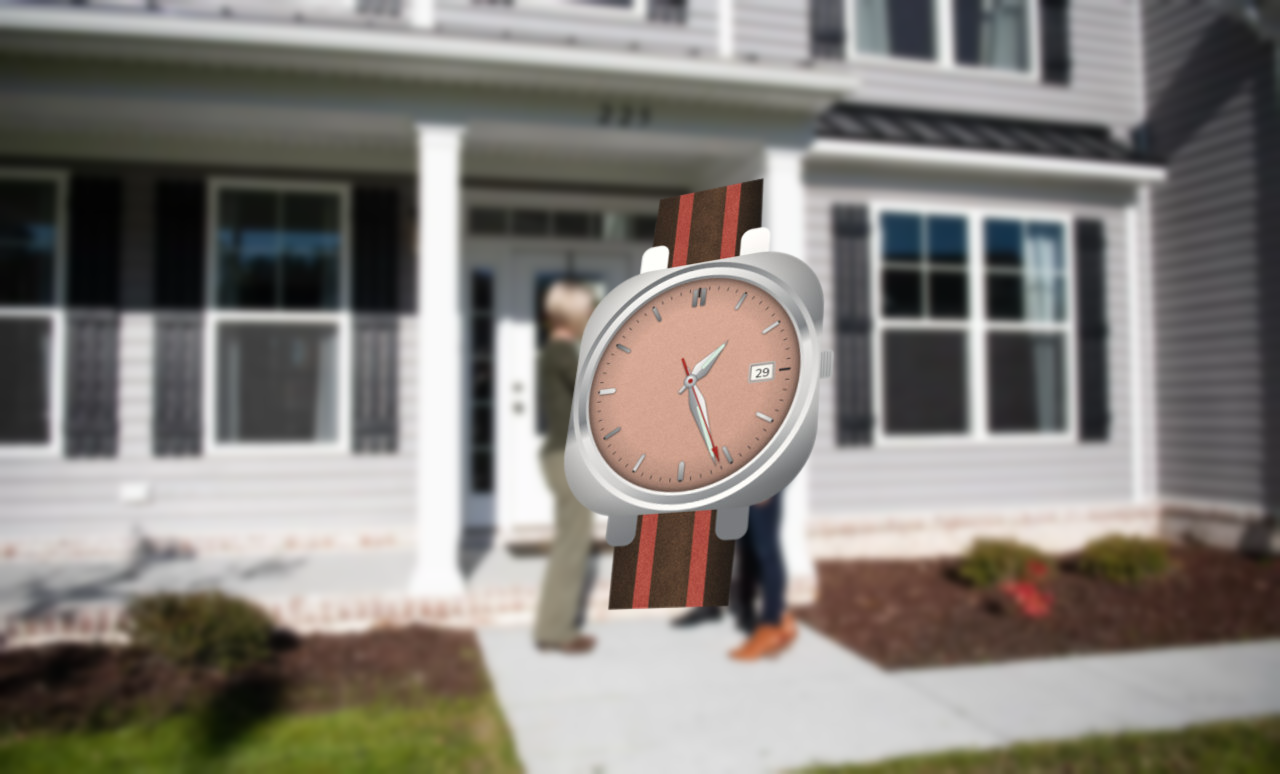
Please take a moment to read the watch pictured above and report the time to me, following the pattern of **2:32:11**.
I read **1:26:26**
